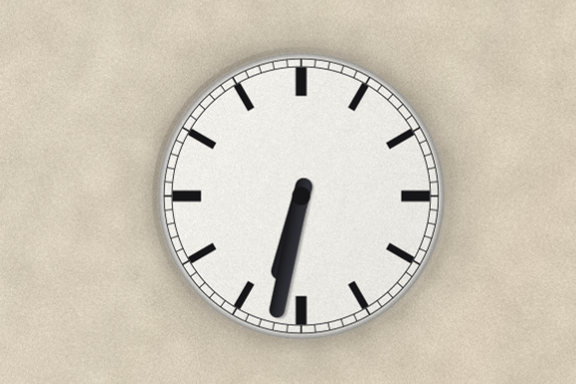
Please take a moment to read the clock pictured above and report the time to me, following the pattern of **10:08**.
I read **6:32**
